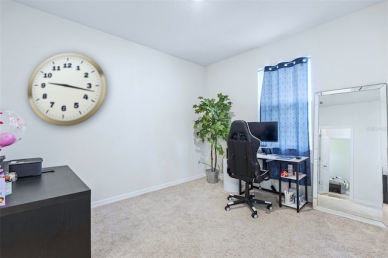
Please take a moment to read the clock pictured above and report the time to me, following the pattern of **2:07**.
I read **9:17**
